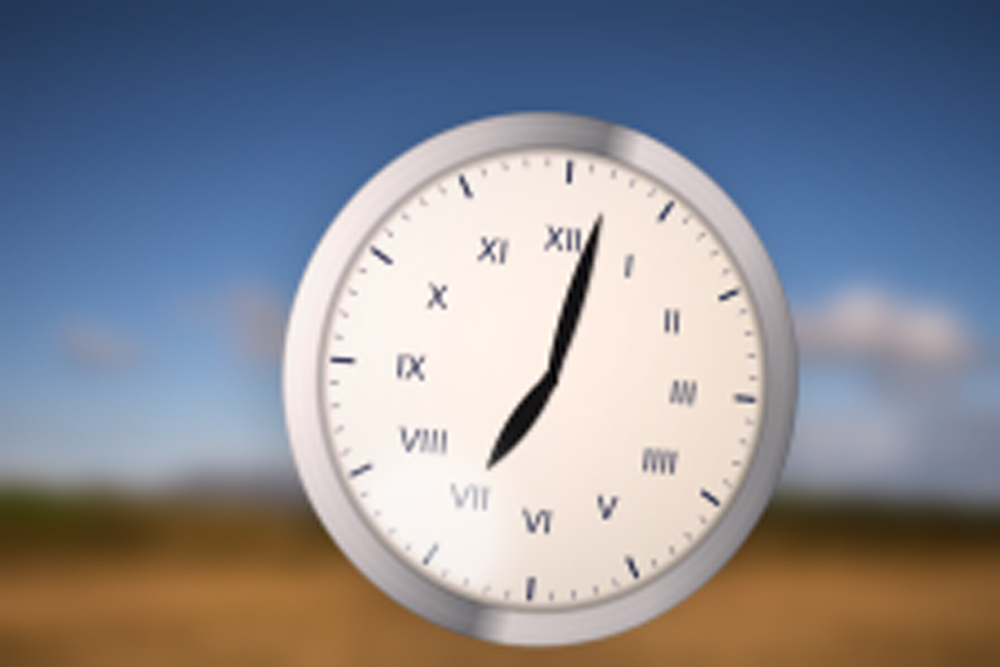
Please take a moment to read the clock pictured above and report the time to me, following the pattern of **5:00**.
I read **7:02**
